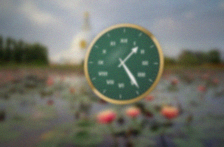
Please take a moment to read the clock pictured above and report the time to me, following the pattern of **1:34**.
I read **1:24**
